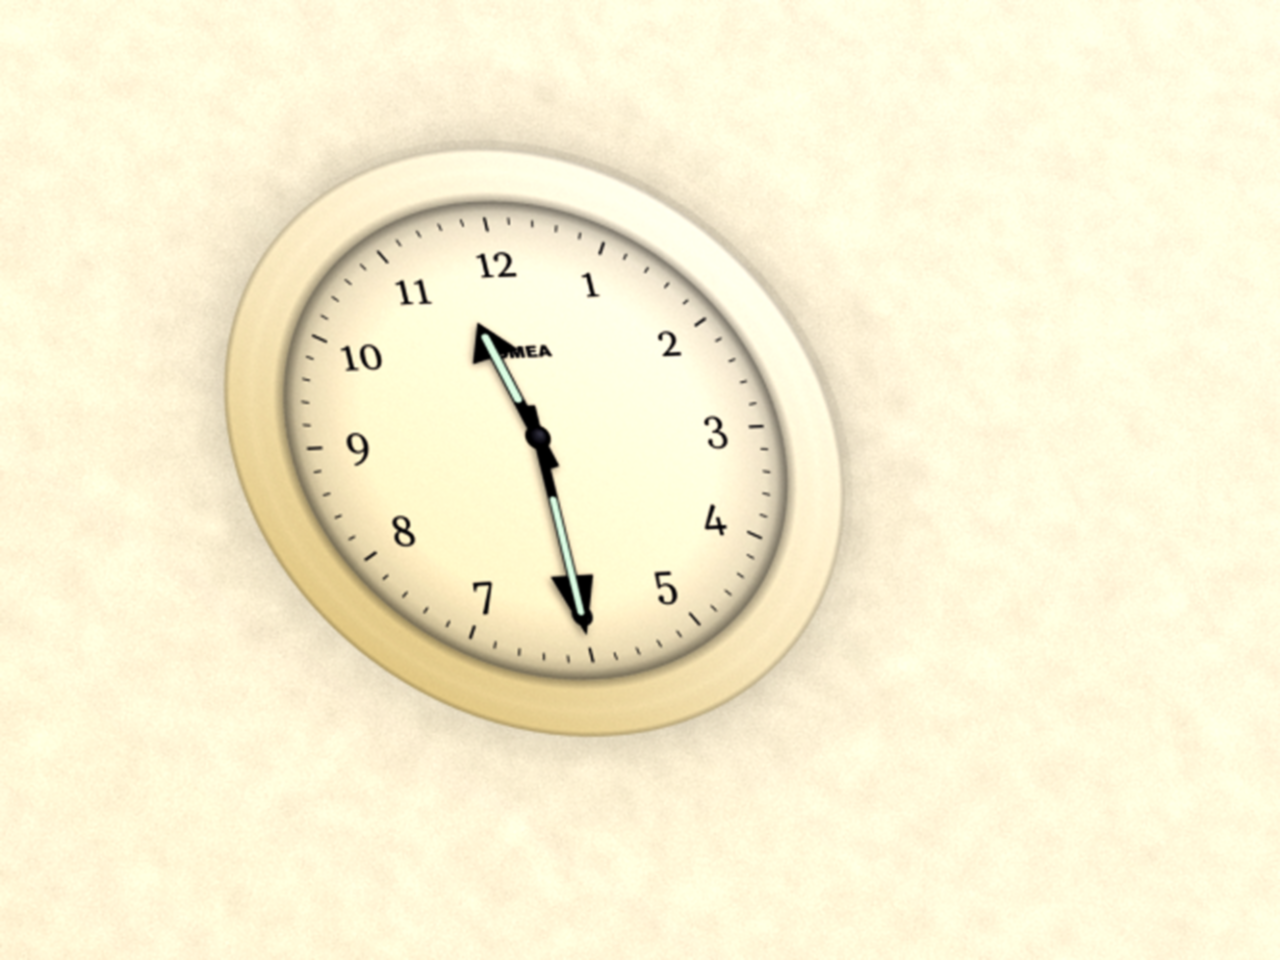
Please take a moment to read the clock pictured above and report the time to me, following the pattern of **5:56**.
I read **11:30**
